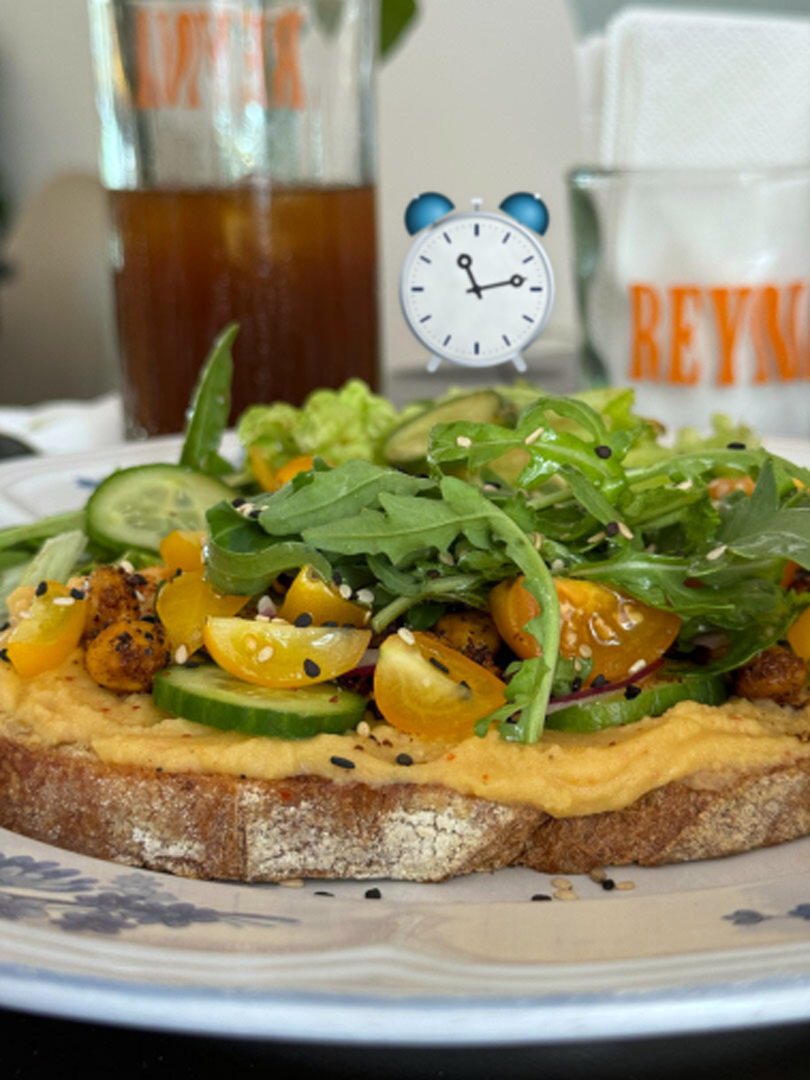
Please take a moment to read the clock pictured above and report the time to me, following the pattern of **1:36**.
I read **11:13**
